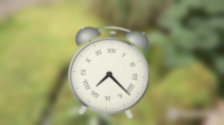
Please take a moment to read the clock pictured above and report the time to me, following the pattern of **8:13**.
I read **7:22**
